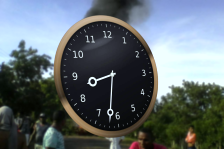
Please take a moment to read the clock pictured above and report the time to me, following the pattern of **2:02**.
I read **8:32**
